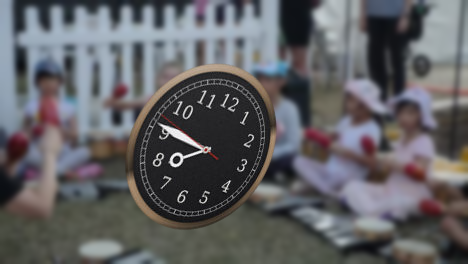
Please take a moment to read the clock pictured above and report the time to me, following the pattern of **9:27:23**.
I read **7:45:47**
